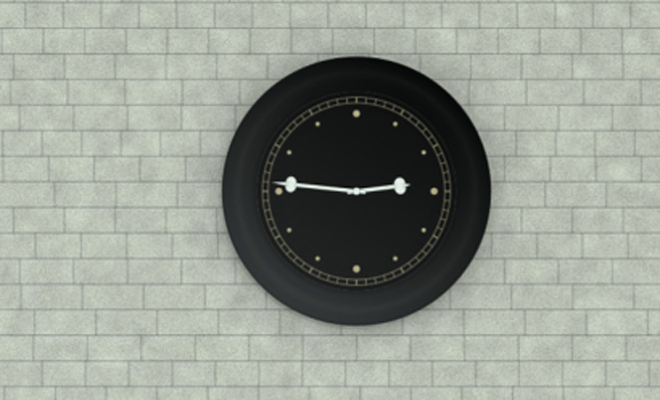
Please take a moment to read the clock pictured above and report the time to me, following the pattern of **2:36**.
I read **2:46**
